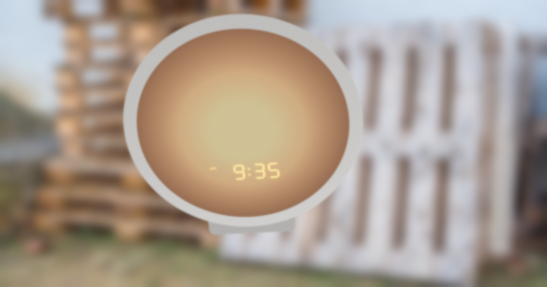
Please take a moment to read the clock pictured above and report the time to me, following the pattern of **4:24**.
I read **9:35**
